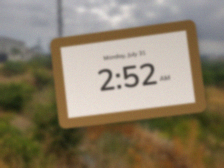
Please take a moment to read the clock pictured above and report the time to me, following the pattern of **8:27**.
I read **2:52**
